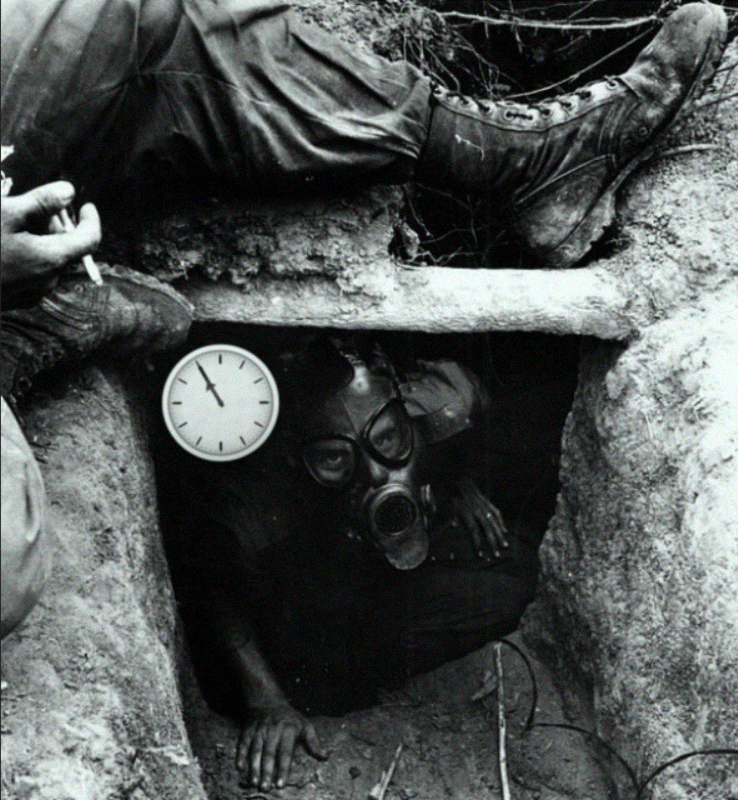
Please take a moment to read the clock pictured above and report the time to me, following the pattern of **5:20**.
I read **10:55**
